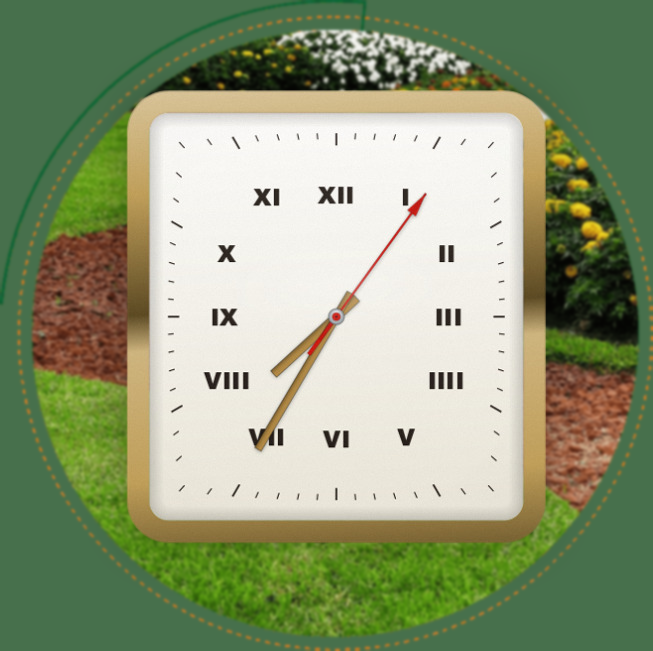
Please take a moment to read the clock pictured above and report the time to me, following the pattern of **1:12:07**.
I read **7:35:06**
